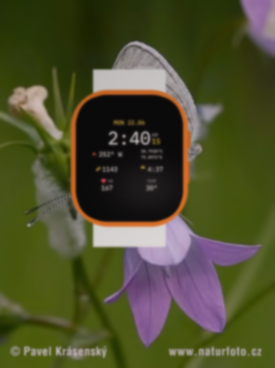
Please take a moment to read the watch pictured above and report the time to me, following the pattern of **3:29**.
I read **2:40**
